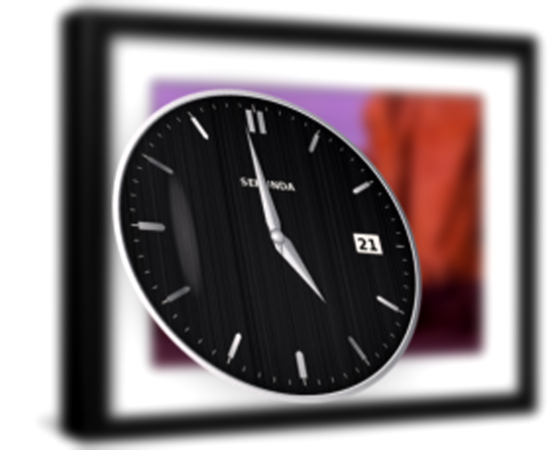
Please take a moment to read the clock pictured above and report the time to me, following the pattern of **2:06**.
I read **4:59**
